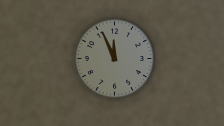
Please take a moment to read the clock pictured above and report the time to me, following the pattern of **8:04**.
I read **11:56**
